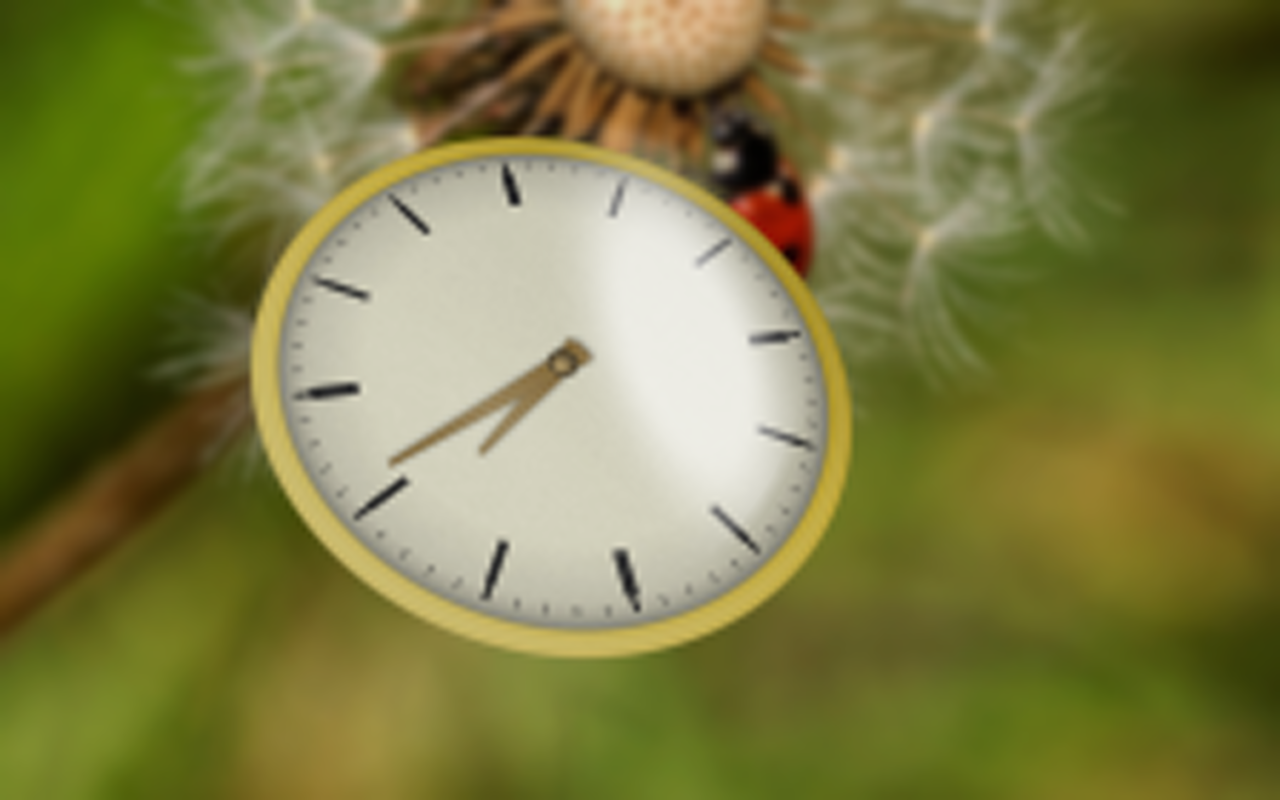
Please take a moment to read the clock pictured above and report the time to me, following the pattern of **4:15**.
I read **7:41**
